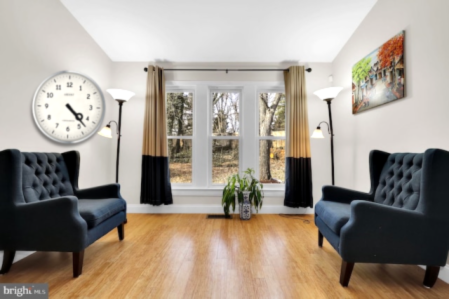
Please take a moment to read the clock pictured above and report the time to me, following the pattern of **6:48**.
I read **4:23**
